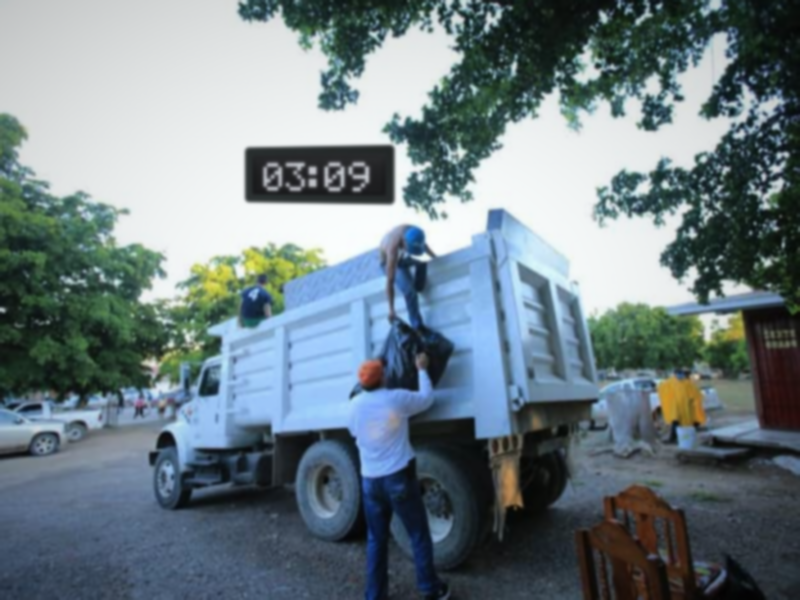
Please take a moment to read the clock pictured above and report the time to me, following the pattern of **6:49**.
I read **3:09**
